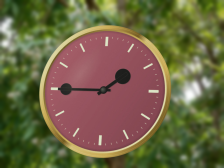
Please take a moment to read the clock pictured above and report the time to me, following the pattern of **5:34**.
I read **1:45**
